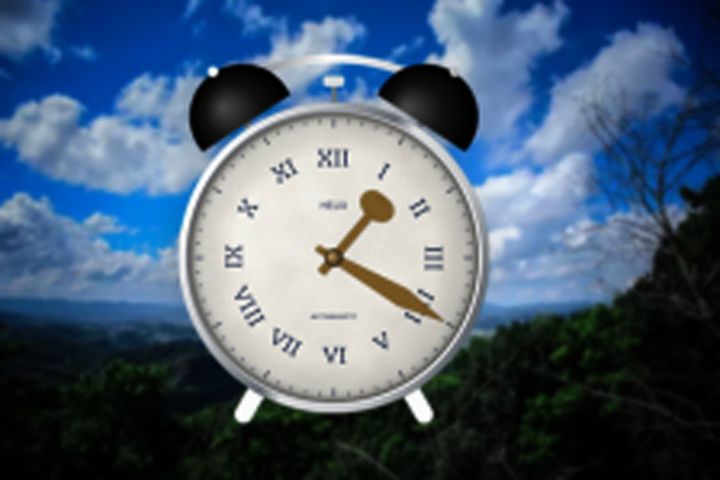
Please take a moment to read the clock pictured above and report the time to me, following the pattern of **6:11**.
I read **1:20**
